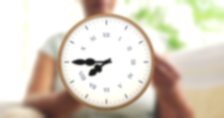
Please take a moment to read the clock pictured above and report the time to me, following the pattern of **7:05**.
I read **7:45**
